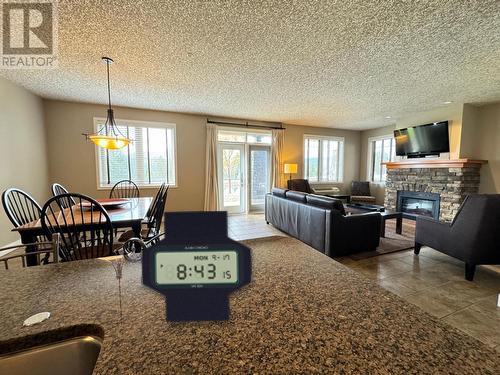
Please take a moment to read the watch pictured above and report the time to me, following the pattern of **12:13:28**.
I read **8:43:15**
